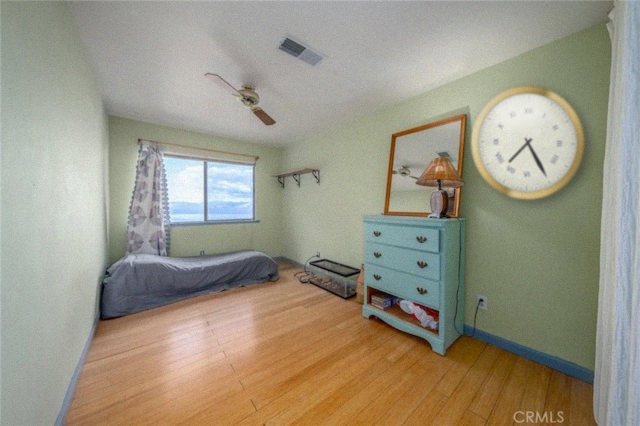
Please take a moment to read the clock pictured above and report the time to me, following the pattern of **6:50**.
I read **7:25**
